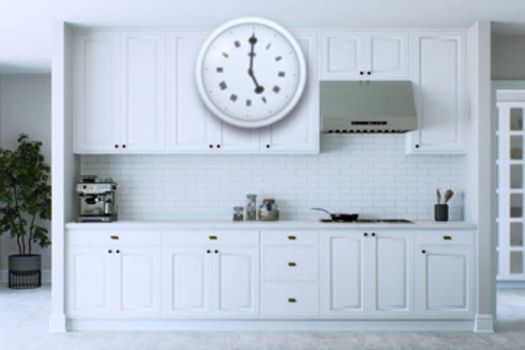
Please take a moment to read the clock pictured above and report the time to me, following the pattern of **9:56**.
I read **5:00**
